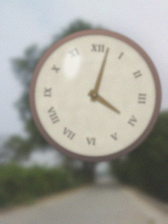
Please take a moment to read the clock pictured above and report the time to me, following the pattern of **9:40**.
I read **4:02**
